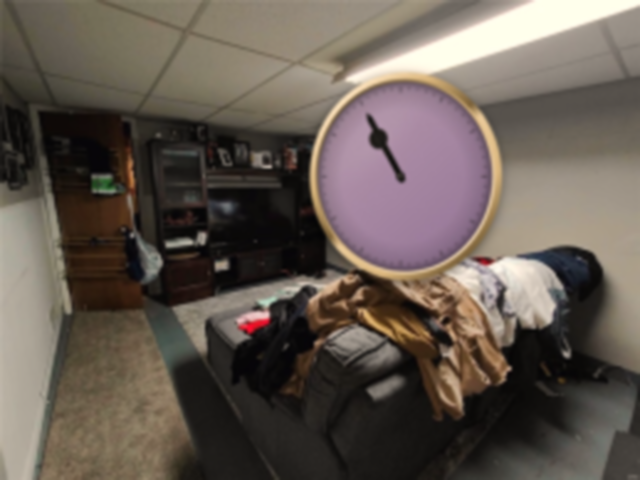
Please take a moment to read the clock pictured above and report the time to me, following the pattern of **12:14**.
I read **10:55**
